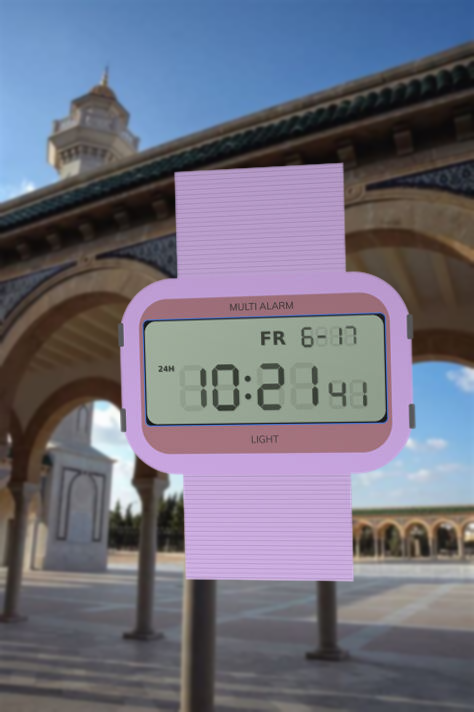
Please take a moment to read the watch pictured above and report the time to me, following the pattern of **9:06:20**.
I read **10:21:41**
